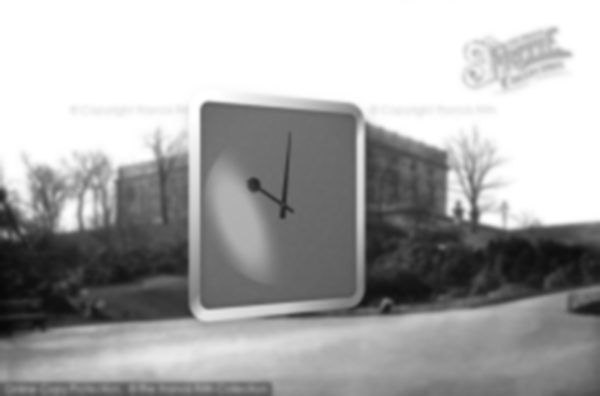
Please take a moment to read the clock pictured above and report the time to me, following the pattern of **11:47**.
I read **10:01**
